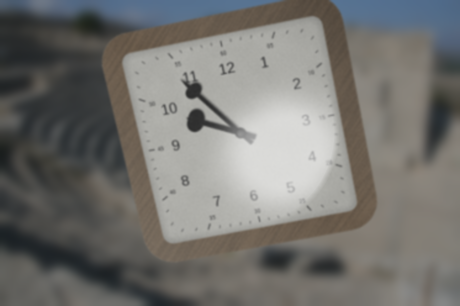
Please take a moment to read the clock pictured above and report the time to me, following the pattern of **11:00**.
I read **9:54**
